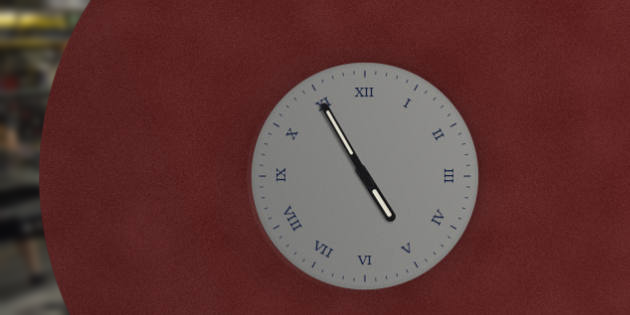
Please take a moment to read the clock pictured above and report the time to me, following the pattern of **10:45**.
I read **4:55**
